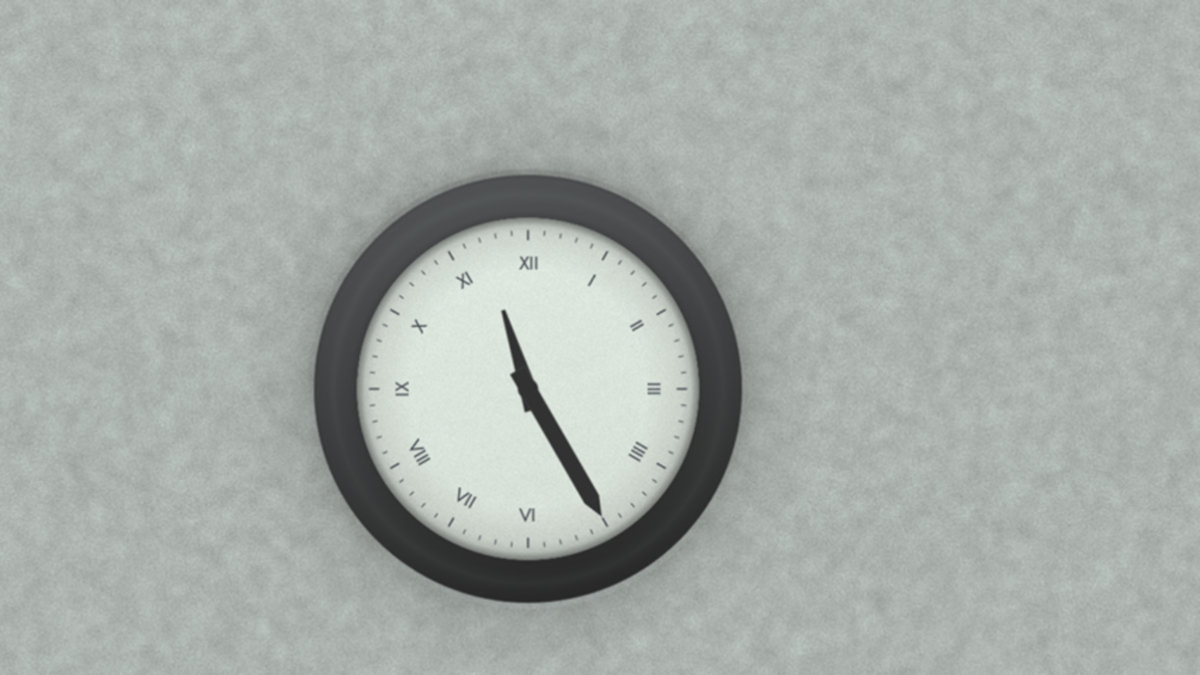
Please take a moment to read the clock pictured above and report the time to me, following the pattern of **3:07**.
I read **11:25**
